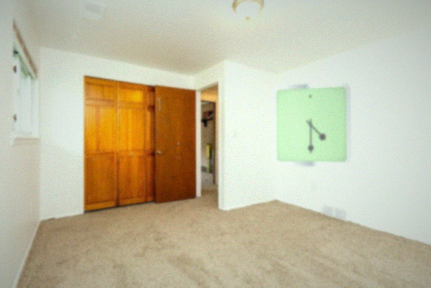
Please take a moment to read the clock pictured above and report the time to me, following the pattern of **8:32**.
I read **4:30**
